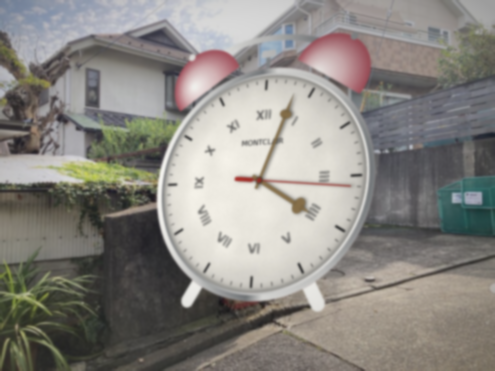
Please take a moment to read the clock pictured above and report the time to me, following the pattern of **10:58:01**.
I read **4:03:16**
